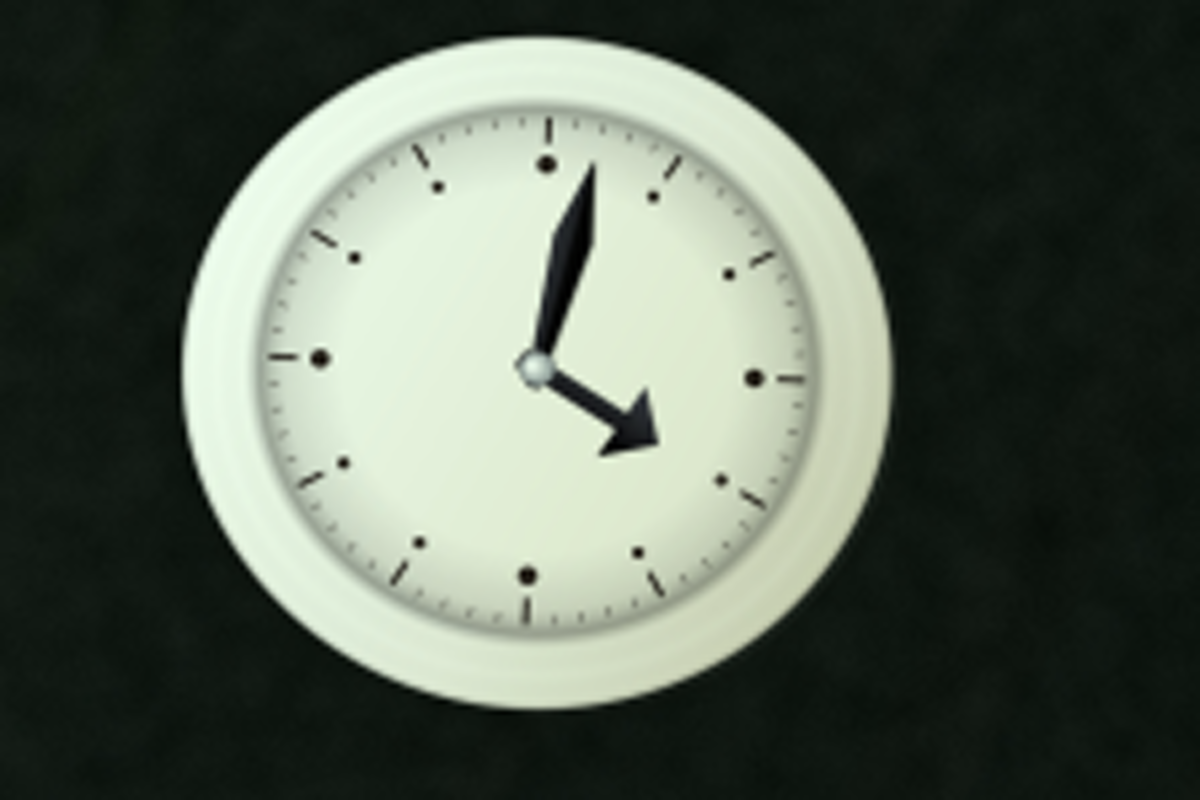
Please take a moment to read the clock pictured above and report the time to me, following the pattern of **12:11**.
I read **4:02**
